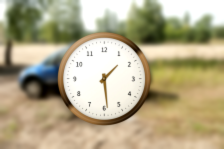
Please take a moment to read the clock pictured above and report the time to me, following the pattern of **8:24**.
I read **1:29**
